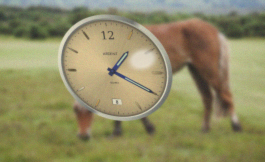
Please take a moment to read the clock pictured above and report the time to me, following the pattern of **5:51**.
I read **1:20**
